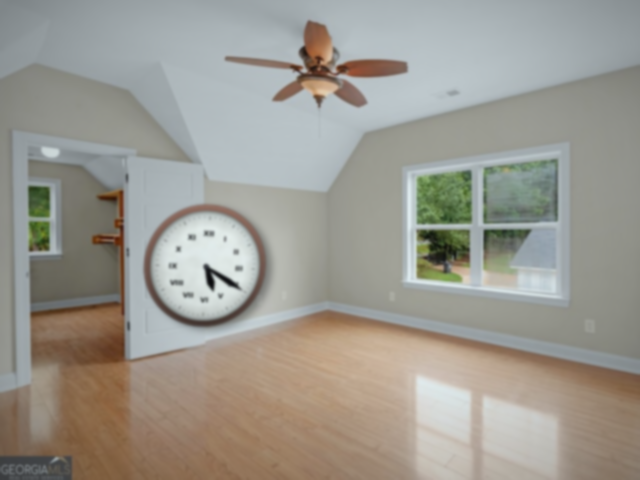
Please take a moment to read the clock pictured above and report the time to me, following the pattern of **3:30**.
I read **5:20**
